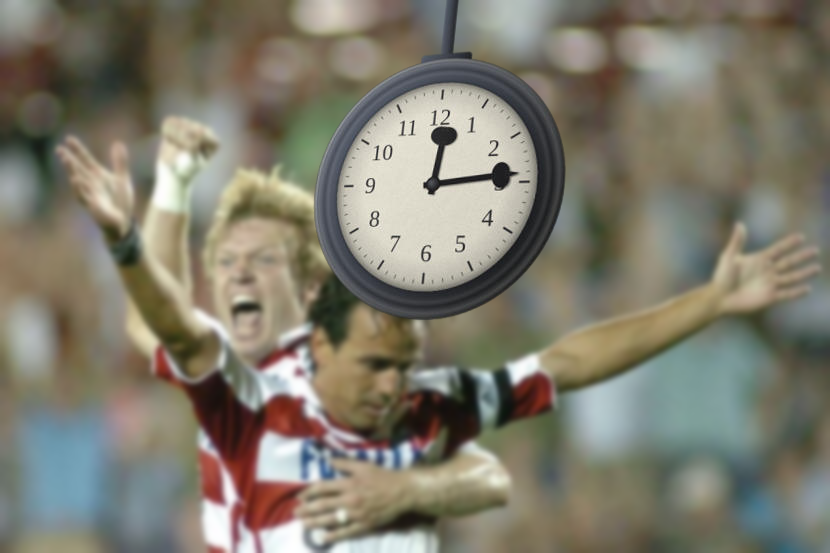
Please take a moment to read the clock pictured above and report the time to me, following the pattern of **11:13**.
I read **12:14**
